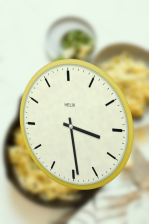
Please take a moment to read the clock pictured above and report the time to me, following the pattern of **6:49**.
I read **3:29**
